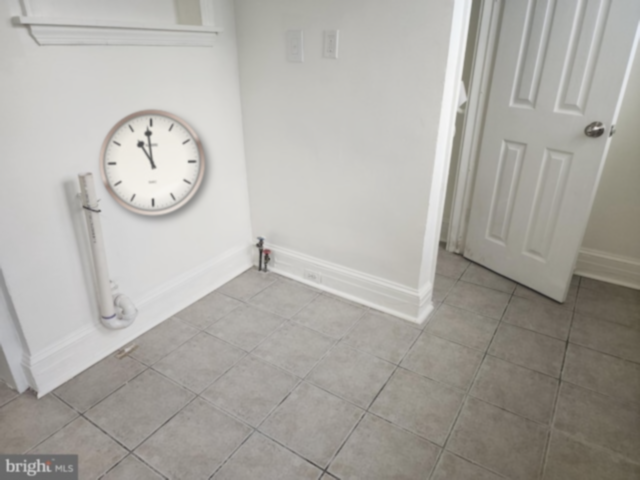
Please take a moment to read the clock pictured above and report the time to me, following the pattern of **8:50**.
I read **10:59**
